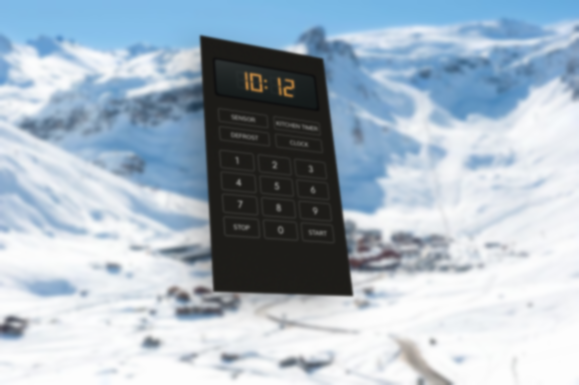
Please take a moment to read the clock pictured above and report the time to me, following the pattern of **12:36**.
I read **10:12**
